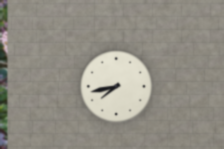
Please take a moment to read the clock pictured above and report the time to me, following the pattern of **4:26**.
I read **7:43**
